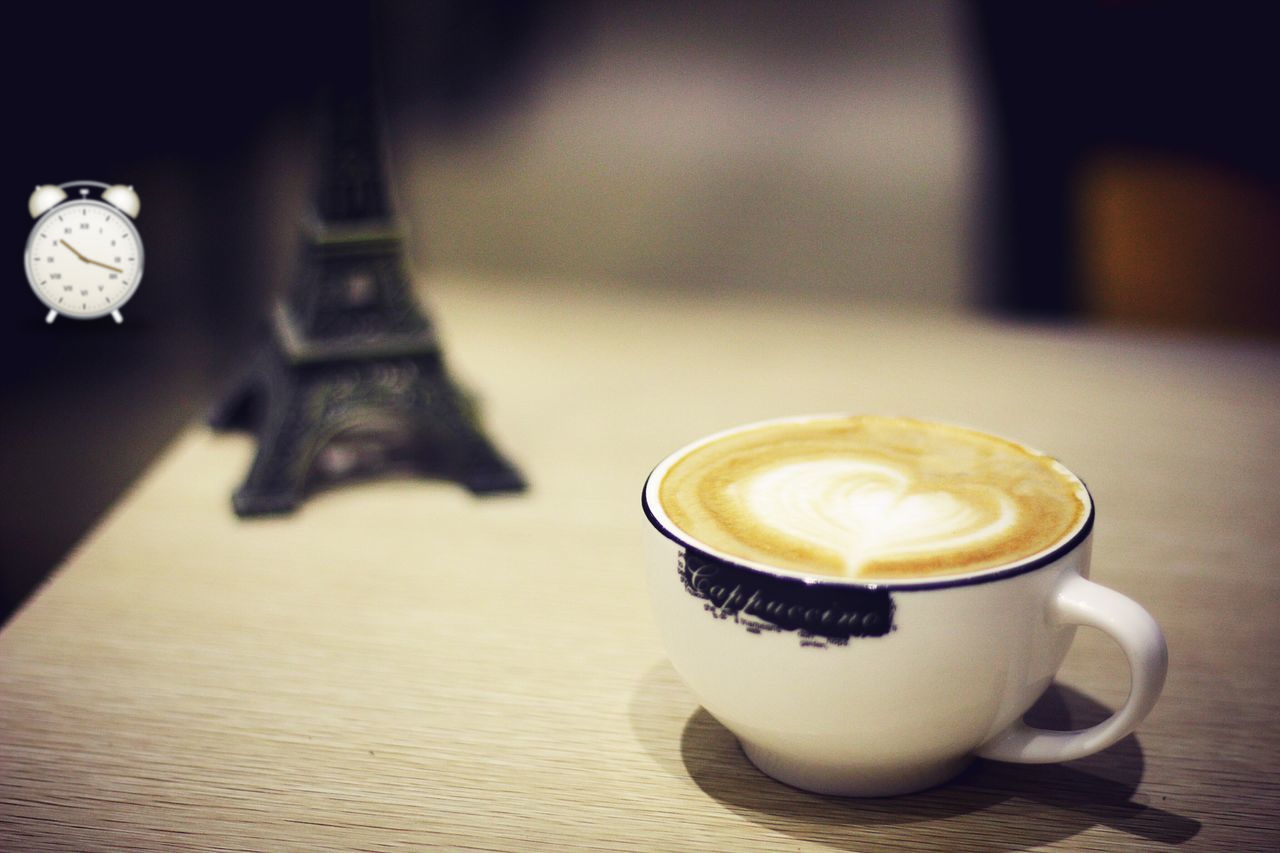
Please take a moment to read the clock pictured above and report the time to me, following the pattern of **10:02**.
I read **10:18**
